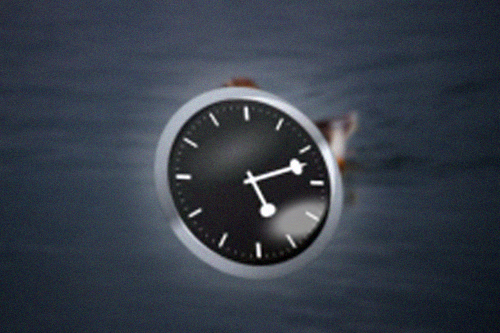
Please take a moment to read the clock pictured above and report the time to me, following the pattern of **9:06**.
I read **5:12**
